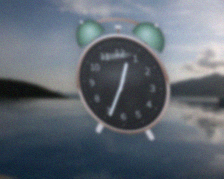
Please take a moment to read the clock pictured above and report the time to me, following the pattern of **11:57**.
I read **12:34**
